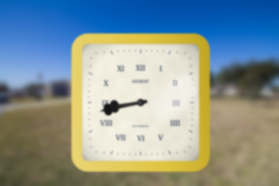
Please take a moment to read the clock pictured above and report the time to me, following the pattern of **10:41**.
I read **8:43**
